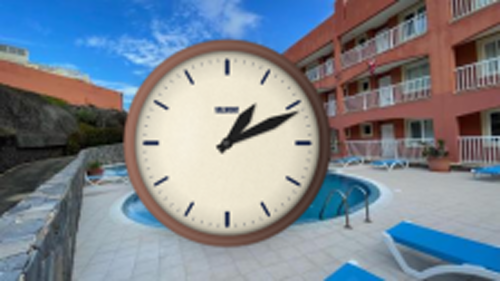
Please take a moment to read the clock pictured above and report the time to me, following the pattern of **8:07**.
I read **1:11**
